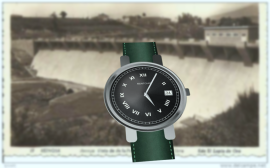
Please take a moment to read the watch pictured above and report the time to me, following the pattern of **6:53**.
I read **5:05**
